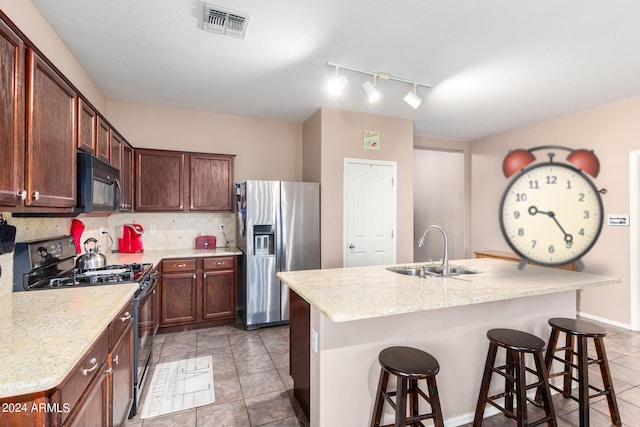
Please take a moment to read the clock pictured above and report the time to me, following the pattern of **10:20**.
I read **9:24**
